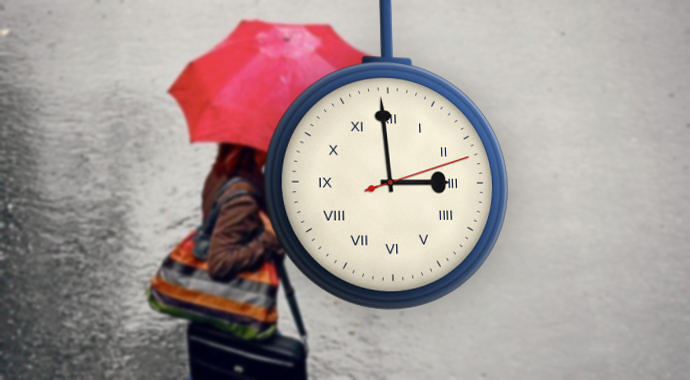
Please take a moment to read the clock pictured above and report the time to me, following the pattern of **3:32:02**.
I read **2:59:12**
